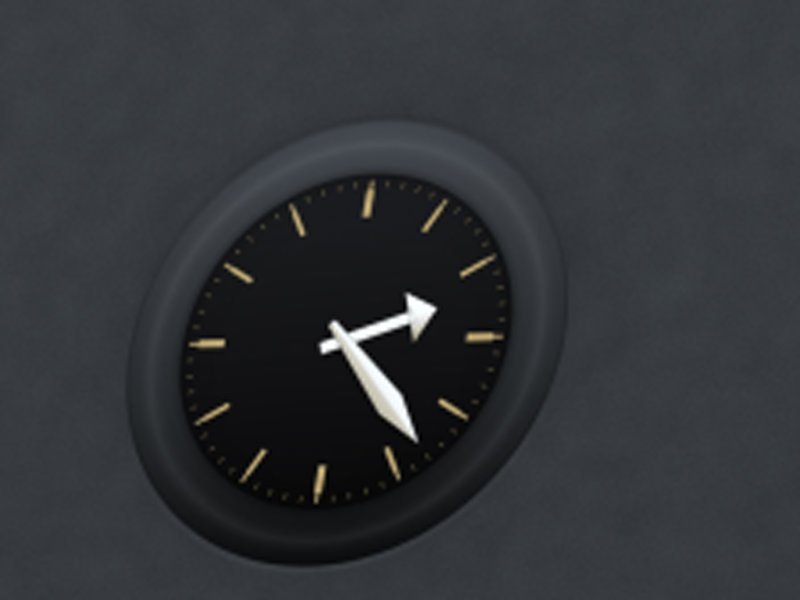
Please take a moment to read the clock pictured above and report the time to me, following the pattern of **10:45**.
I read **2:23**
